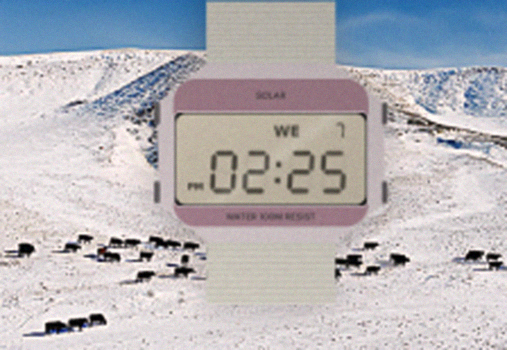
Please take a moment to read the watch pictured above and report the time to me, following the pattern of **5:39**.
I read **2:25**
